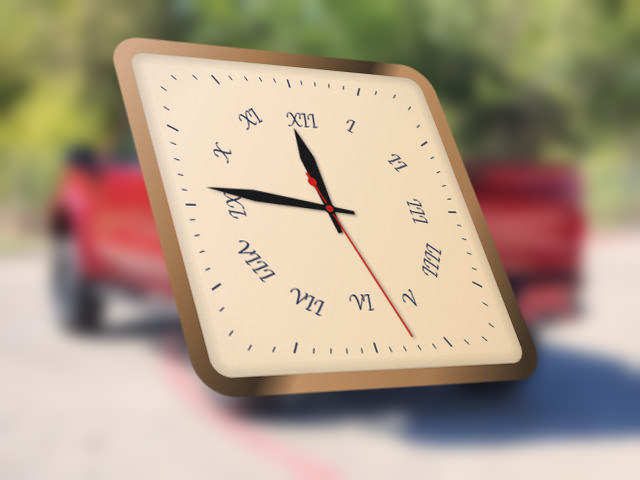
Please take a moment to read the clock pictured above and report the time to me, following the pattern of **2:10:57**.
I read **11:46:27**
